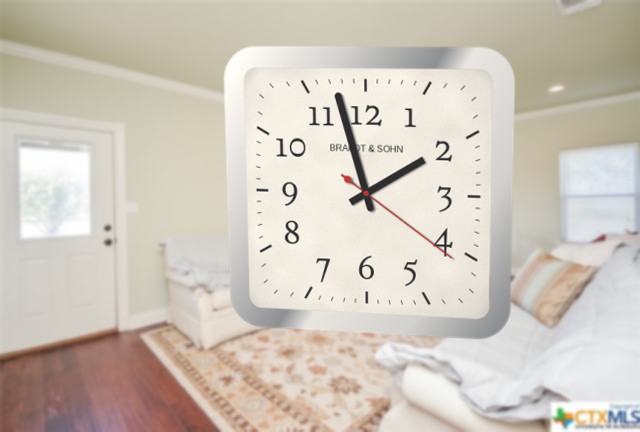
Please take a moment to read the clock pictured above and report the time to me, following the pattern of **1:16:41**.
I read **1:57:21**
